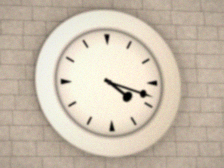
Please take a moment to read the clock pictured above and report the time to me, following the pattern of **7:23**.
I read **4:18**
